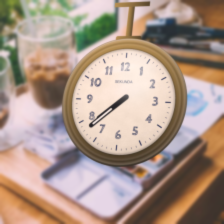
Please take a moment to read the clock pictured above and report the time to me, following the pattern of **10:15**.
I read **7:38**
